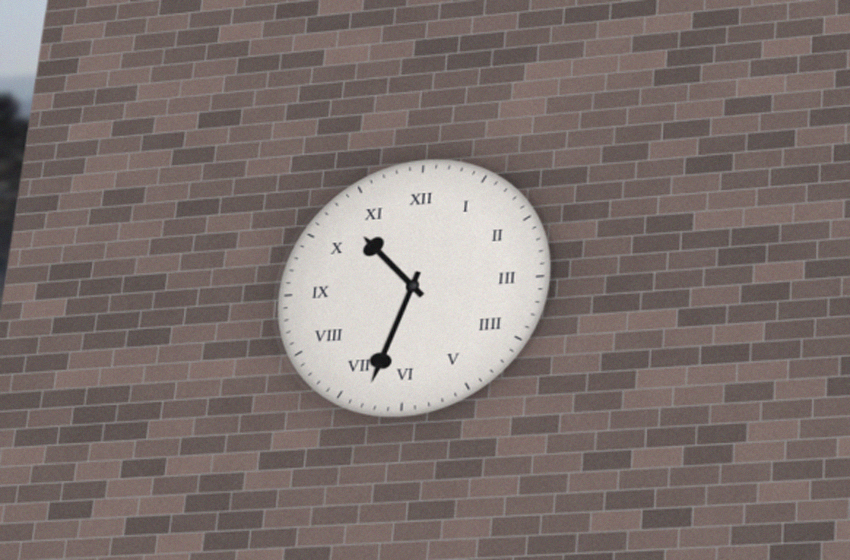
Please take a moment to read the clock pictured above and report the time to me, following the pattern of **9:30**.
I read **10:33**
